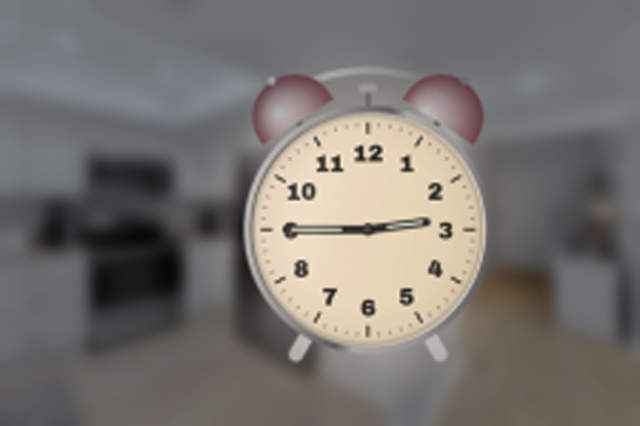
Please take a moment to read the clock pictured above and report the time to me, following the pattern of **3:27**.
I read **2:45**
